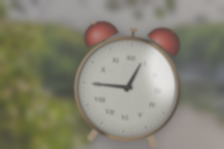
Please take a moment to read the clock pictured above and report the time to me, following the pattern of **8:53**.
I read **12:45**
